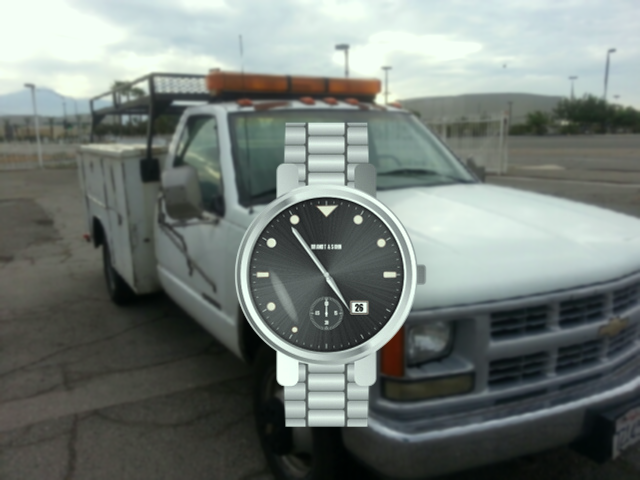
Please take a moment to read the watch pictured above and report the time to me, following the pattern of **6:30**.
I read **4:54**
